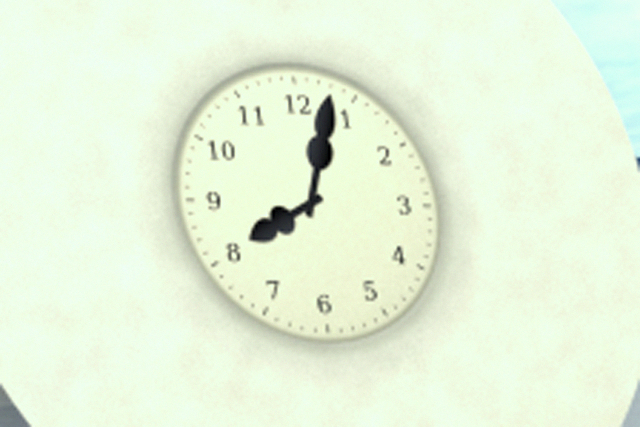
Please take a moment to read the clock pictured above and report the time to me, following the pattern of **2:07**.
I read **8:03**
